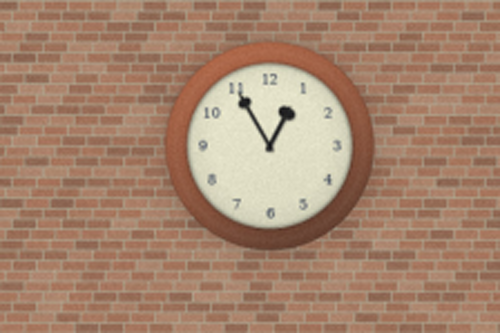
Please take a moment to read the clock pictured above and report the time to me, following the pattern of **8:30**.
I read **12:55**
